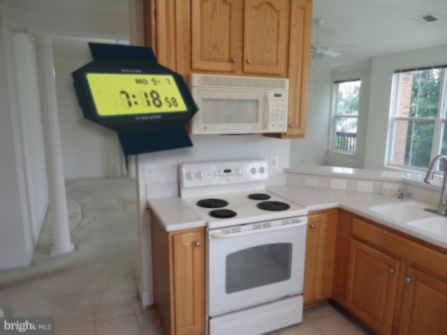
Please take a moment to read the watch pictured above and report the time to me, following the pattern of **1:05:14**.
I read **7:18:58**
